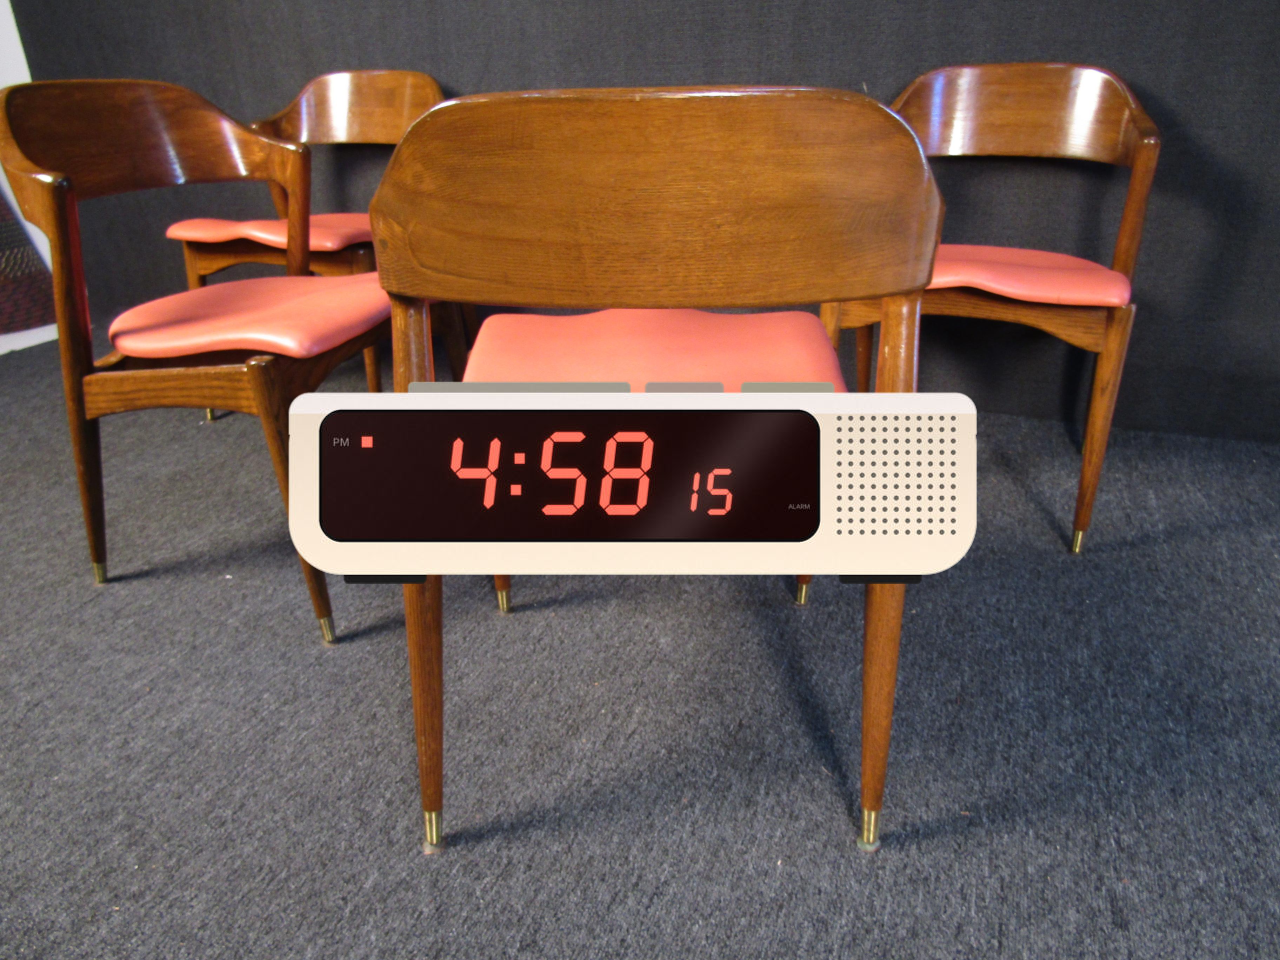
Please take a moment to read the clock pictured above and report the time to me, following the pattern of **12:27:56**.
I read **4:58:15**
